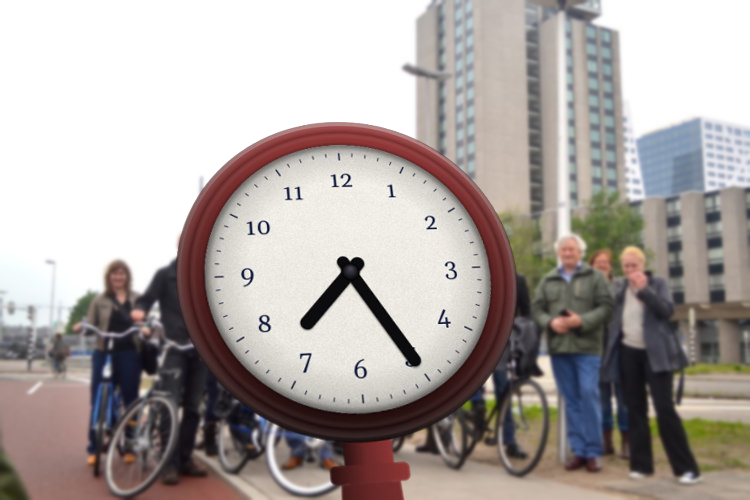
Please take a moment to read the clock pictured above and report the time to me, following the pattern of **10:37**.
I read **7:25**
